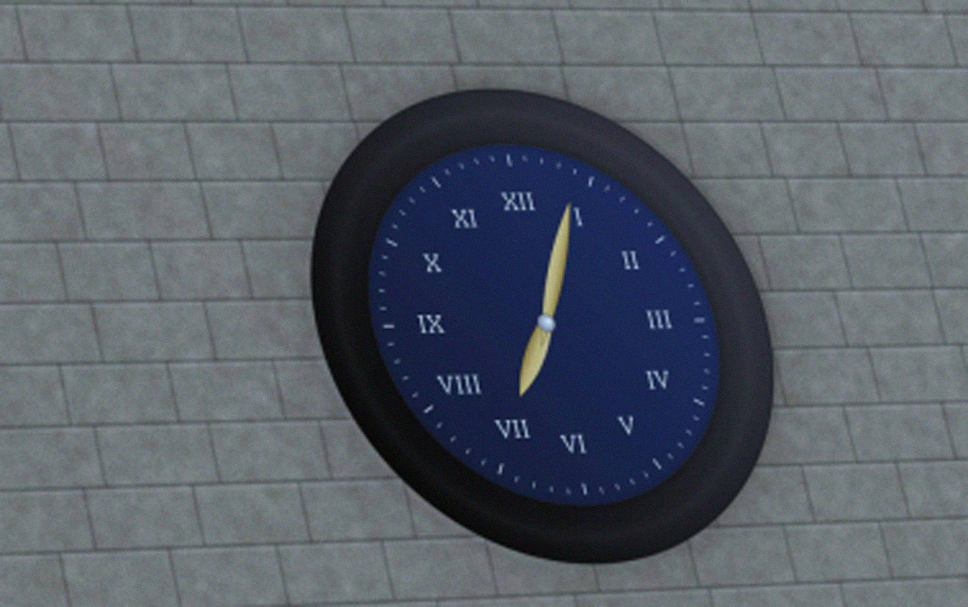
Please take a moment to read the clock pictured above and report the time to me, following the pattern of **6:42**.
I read **7:04**
